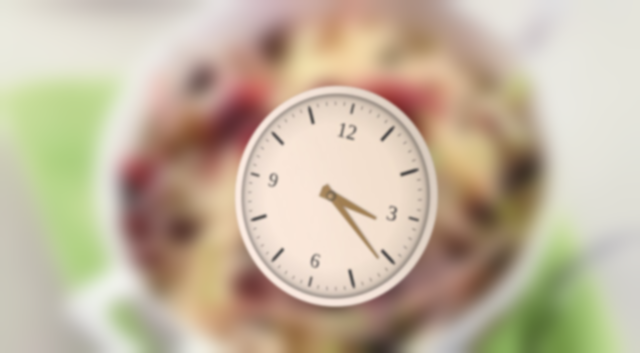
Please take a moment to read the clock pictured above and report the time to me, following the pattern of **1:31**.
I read **3:21**
